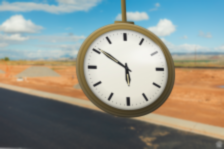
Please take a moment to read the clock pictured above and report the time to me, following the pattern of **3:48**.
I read **5:51**
